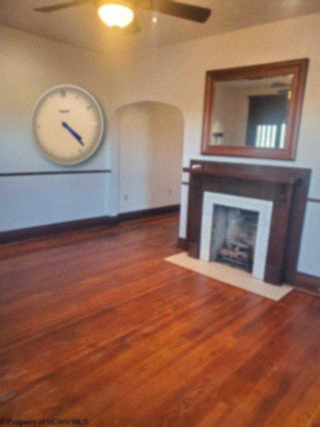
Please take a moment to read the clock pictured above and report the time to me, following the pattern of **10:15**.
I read **4:23**
